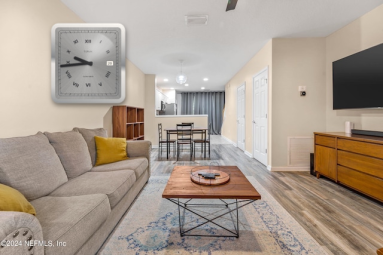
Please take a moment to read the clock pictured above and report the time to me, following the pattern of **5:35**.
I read **9:44**
